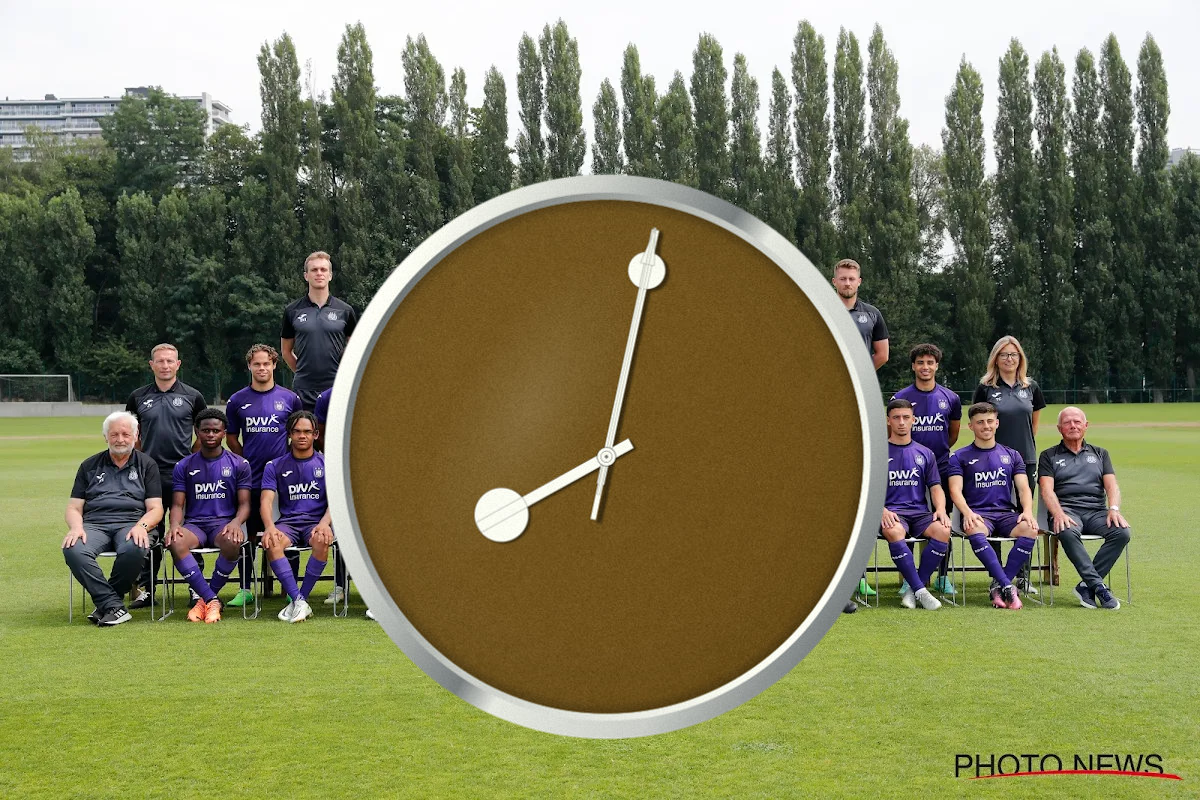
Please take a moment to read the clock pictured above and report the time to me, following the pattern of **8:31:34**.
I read **8:02:02**
